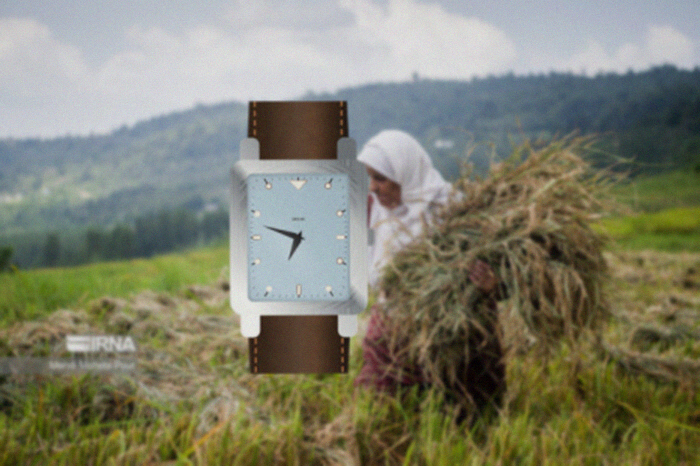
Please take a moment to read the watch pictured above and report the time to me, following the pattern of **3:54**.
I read **6:48**
